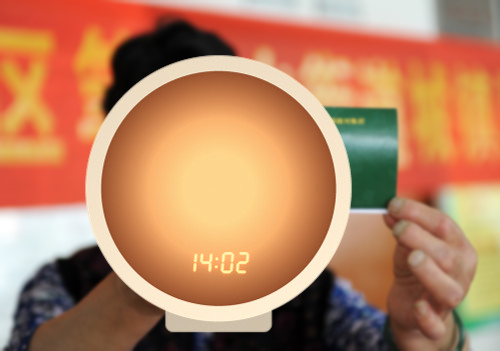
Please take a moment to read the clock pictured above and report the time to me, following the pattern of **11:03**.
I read **14:02**
